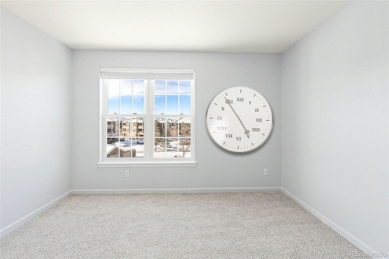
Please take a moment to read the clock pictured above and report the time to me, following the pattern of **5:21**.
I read **4:54**
